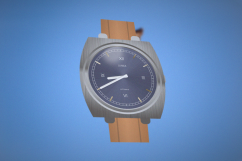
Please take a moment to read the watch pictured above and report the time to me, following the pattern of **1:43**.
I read **8:40**
